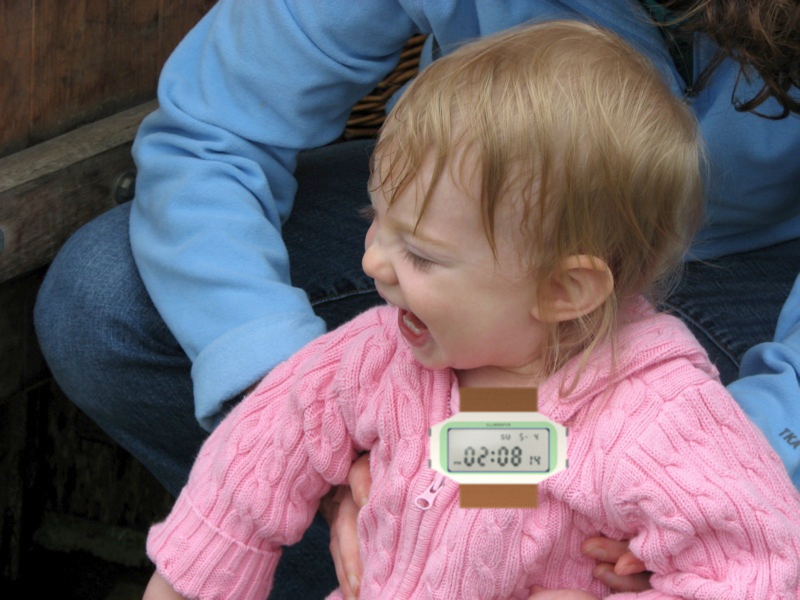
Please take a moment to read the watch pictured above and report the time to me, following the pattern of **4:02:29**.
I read **2:08:14**
